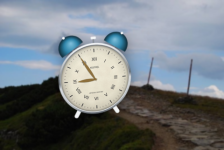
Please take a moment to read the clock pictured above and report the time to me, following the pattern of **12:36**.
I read **8:55**
